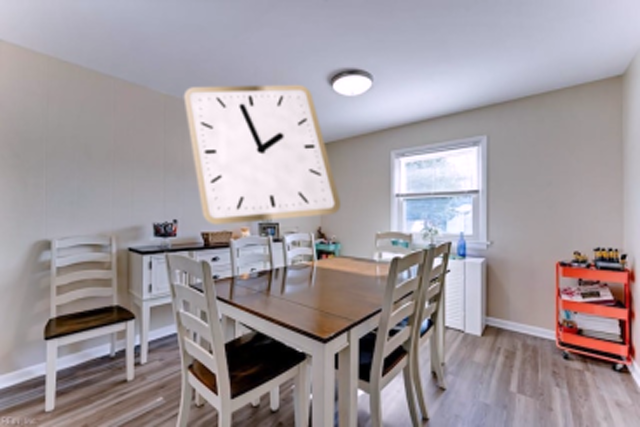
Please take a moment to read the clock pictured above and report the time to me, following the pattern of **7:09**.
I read **1:58**
